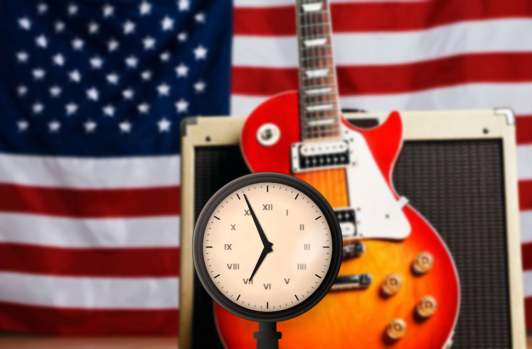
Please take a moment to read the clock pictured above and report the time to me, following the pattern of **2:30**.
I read **6:56**
